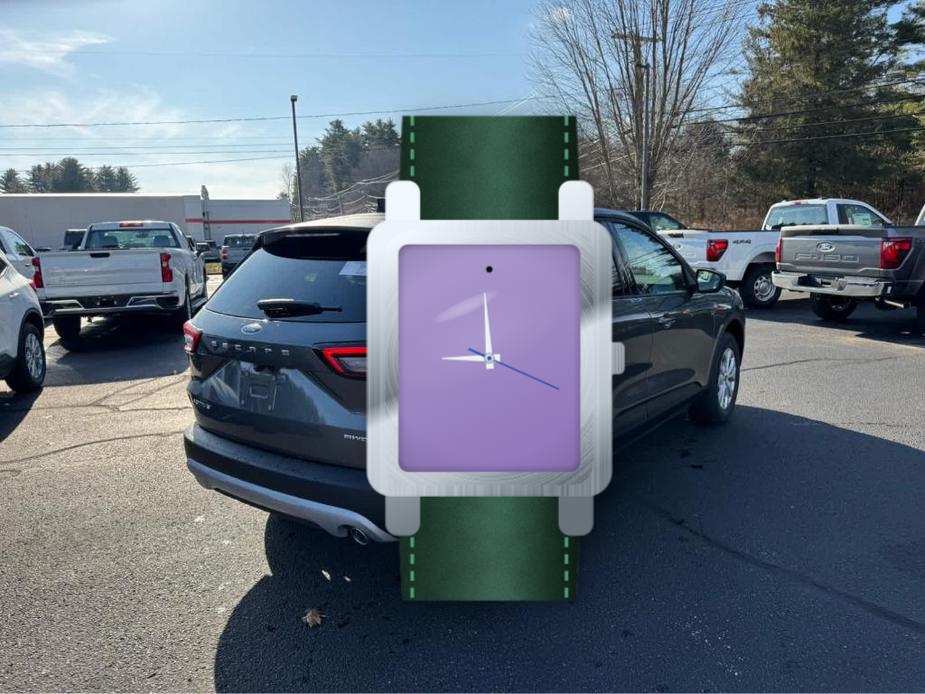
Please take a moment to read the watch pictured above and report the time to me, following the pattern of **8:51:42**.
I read **8:59:19**
